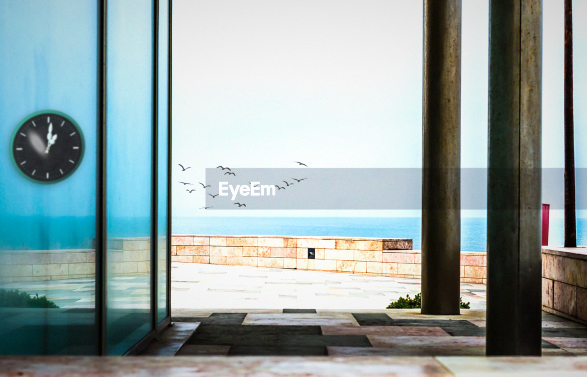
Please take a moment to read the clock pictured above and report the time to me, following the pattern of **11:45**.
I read **1:01**
